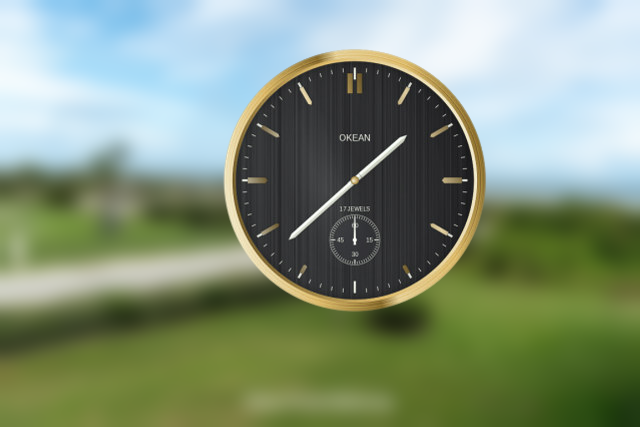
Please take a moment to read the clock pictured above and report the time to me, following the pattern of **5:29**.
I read **1:38**
